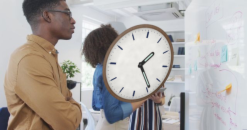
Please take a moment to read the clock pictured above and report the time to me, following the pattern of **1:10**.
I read **1:24**
